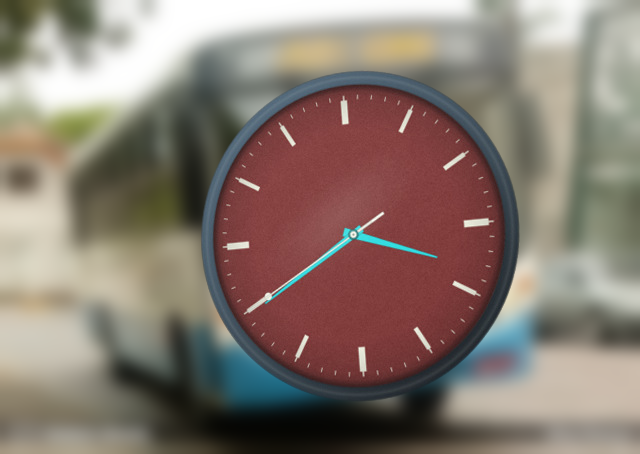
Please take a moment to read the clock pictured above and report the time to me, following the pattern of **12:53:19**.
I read **3:39:40**
